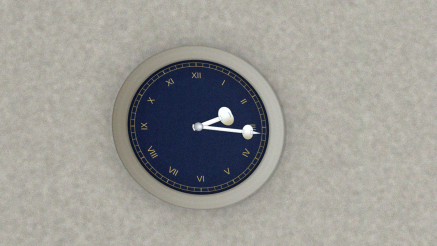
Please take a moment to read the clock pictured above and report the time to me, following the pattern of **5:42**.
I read **2:16**
